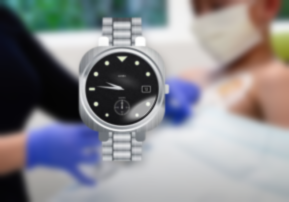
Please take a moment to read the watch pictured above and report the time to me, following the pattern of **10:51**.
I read **9:46**
